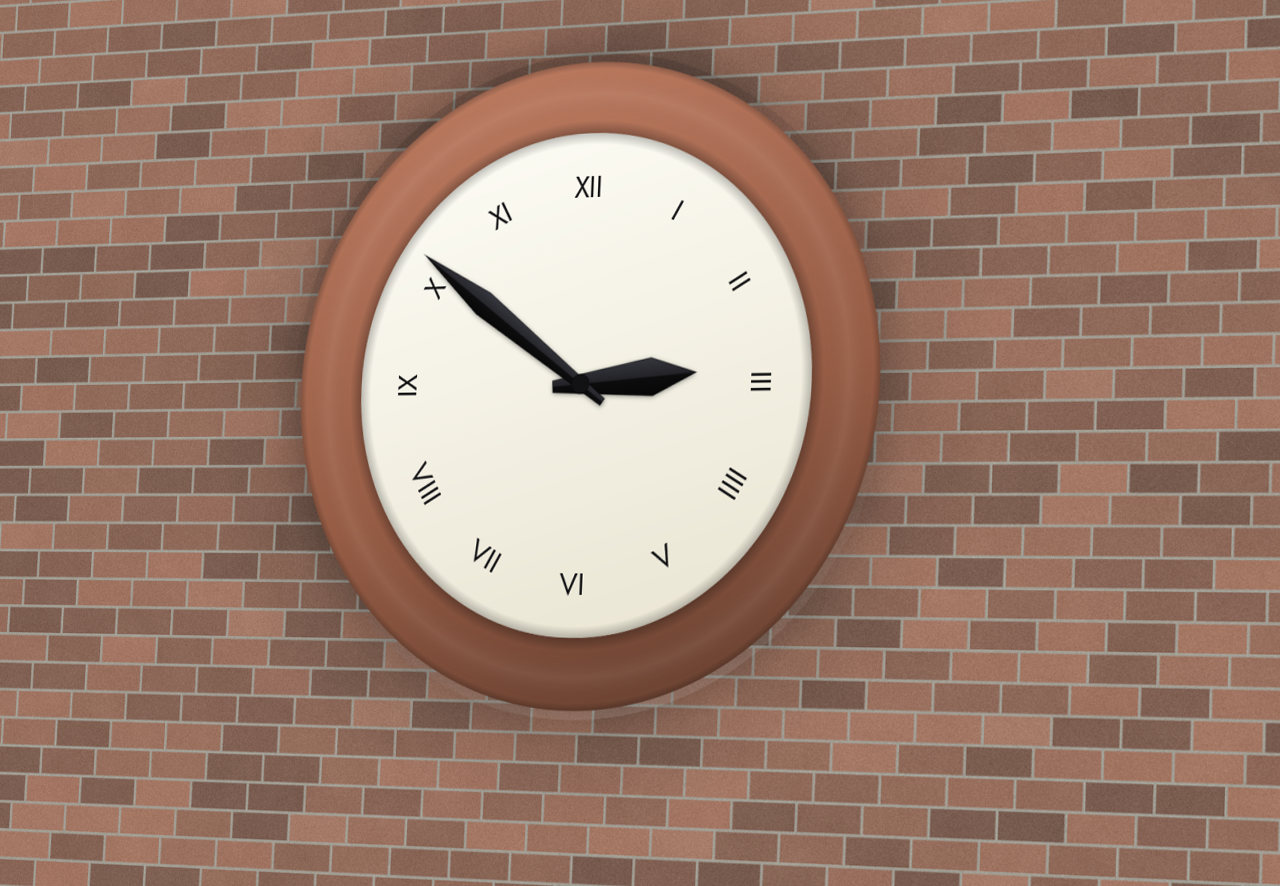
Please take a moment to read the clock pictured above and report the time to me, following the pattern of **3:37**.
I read **2:51**
